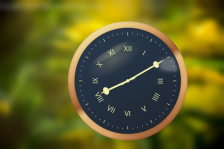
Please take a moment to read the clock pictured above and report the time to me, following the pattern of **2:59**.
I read **8:10**
